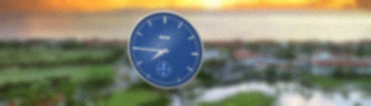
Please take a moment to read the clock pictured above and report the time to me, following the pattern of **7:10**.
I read **7:45**
